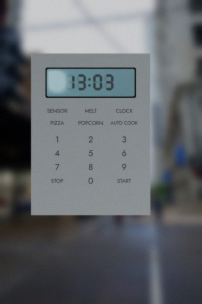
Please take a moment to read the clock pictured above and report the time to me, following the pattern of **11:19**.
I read **13:03**
